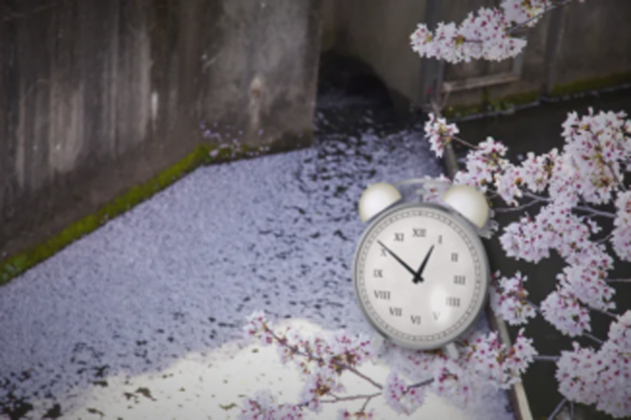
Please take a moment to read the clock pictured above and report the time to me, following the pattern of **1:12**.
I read **12:51**
